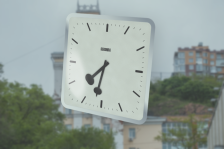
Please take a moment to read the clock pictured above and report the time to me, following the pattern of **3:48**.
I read **7:32**
